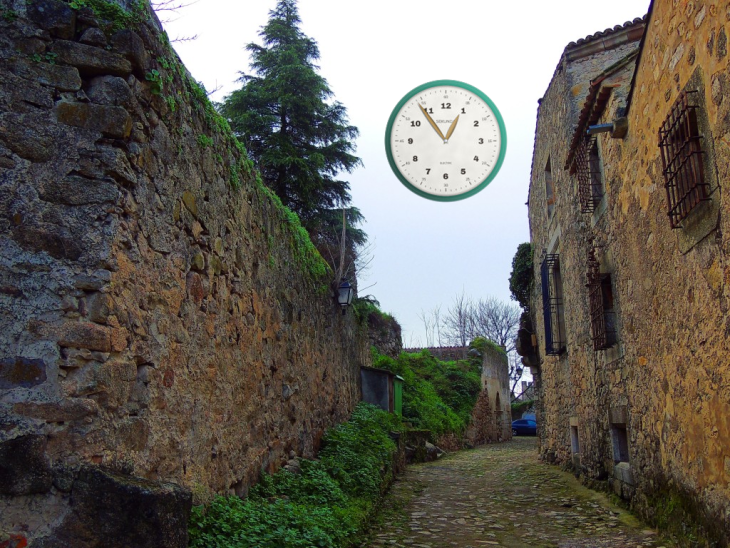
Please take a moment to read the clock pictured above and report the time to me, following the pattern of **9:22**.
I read **12:54**
